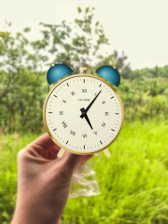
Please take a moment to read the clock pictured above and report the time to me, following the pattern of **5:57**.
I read **5:06**
